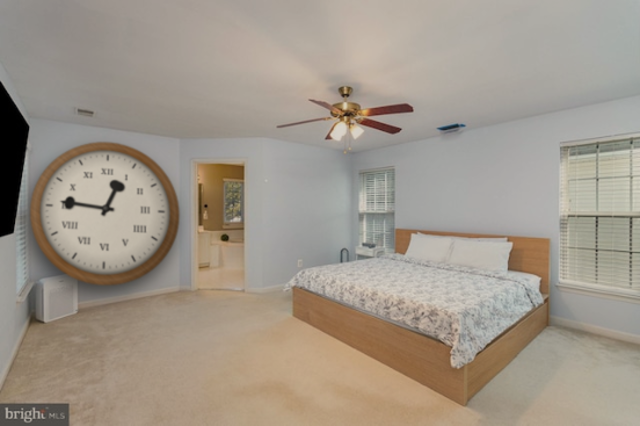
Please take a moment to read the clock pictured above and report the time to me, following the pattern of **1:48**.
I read **12:46**
